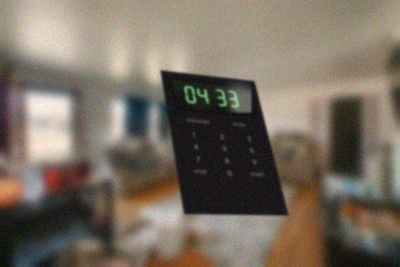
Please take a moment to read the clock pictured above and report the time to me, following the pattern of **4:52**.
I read **4:33**
